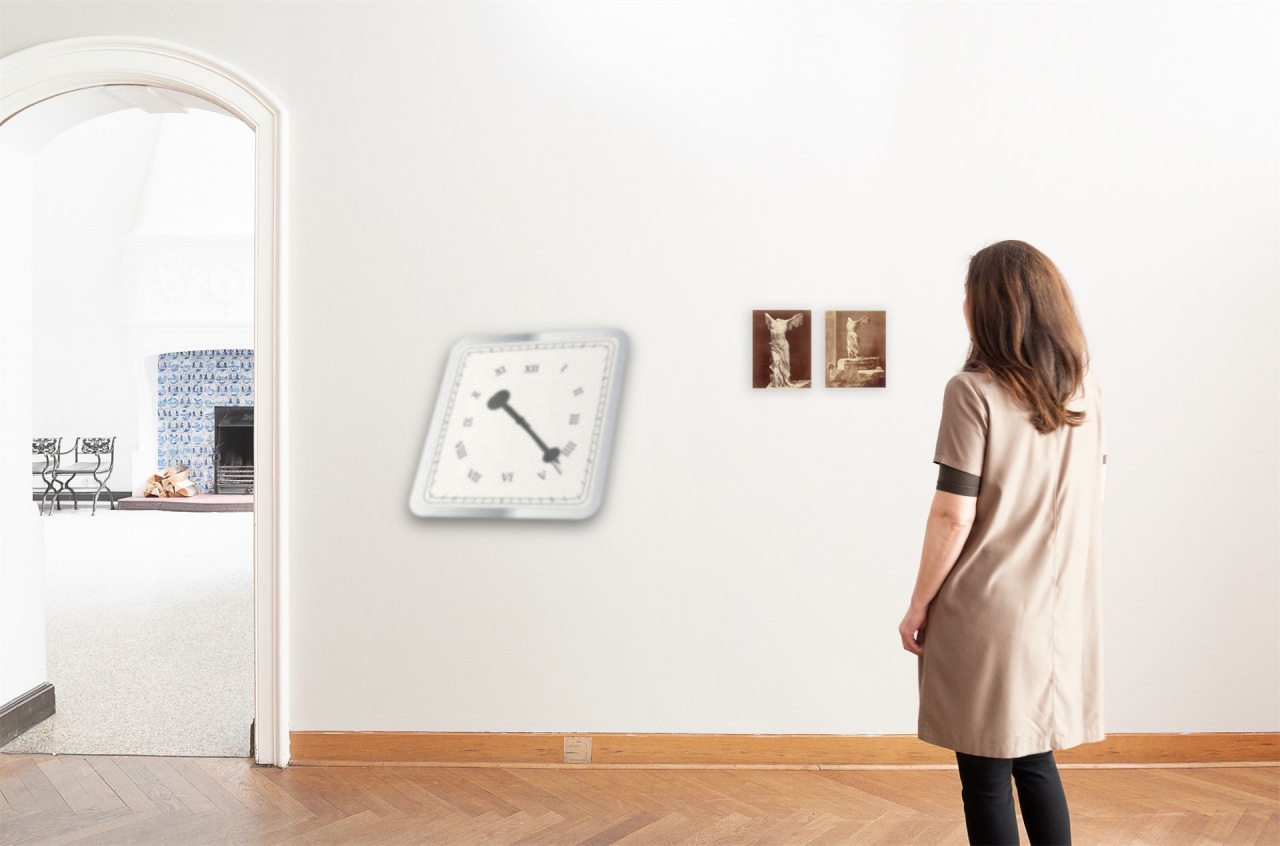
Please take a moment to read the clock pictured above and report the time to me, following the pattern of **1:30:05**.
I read **10:22:23**
